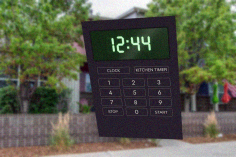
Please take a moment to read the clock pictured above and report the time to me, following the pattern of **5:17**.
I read **12:44**
